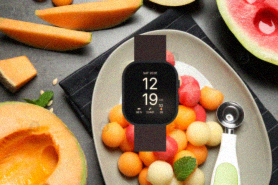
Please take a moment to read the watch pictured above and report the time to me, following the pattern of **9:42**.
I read **12:19**
